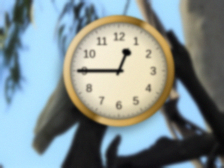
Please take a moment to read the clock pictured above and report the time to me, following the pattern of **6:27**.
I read **12:45**
